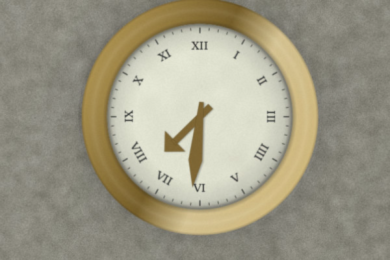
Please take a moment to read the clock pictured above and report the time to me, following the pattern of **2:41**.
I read **7:31**
